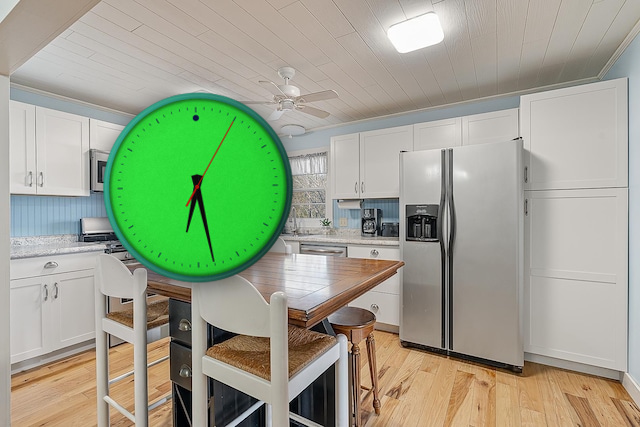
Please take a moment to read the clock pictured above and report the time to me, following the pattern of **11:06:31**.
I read **6:28:05**
